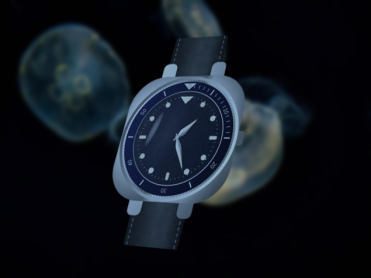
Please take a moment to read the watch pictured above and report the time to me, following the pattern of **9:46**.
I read **1:26**
